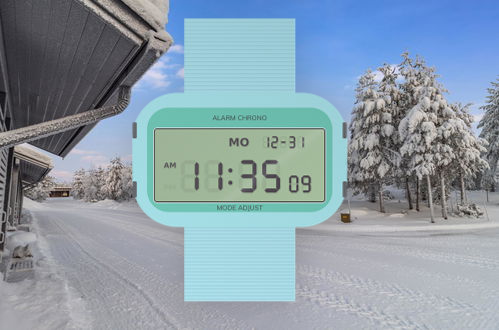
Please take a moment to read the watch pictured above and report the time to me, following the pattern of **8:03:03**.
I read **11:35:09**
